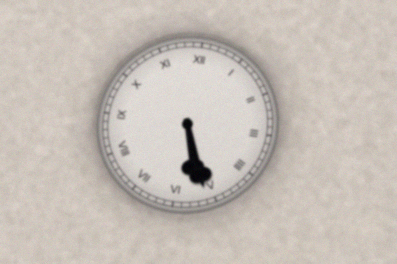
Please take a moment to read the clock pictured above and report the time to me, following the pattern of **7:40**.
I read **5:26**
